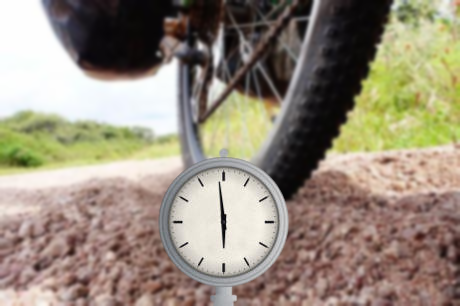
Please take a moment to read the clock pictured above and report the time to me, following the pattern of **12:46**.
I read **5:59**
